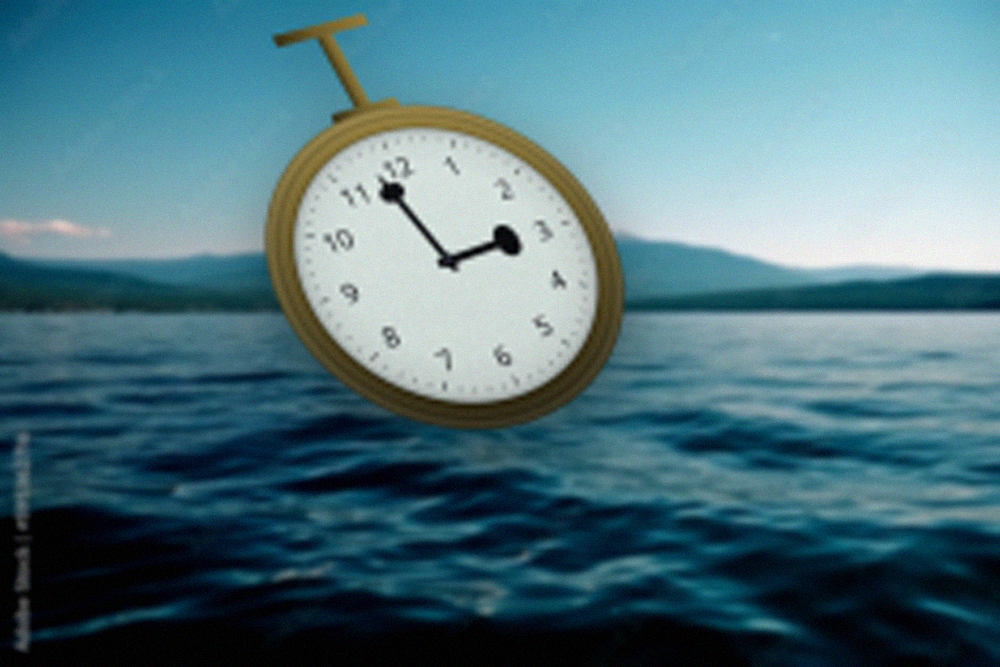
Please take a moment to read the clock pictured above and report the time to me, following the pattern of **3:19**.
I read **2:58**
